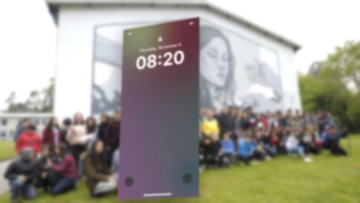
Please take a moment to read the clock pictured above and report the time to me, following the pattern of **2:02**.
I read **8:20**
